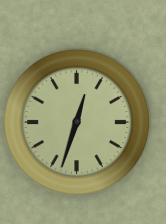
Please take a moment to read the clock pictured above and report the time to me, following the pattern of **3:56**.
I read **12:33**
